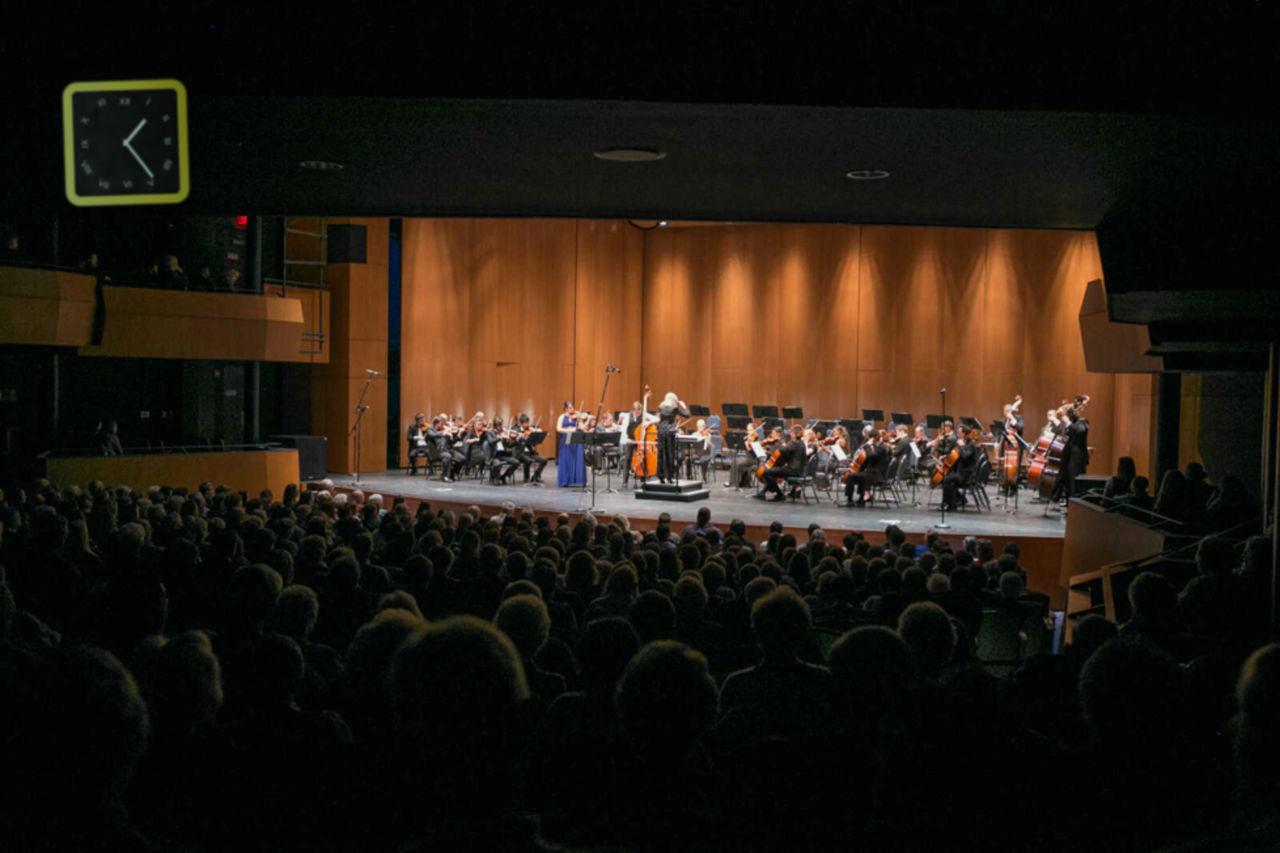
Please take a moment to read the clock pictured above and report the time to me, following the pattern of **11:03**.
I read **1:24**
